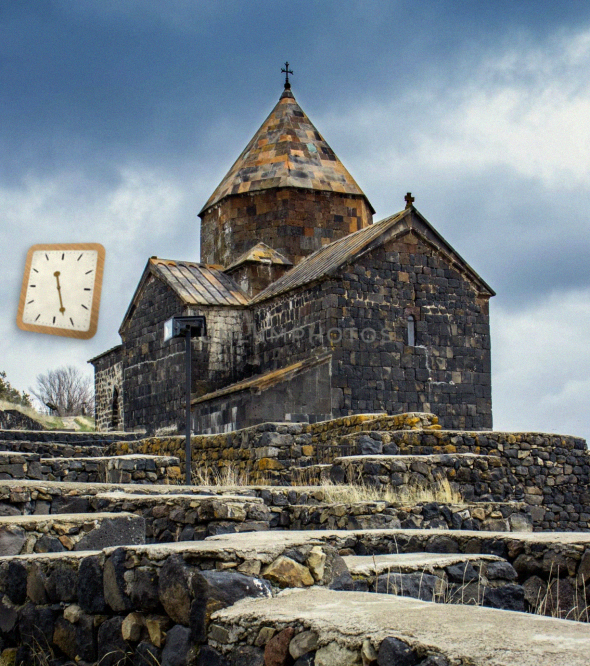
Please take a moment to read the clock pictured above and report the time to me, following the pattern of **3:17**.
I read **11:27**
